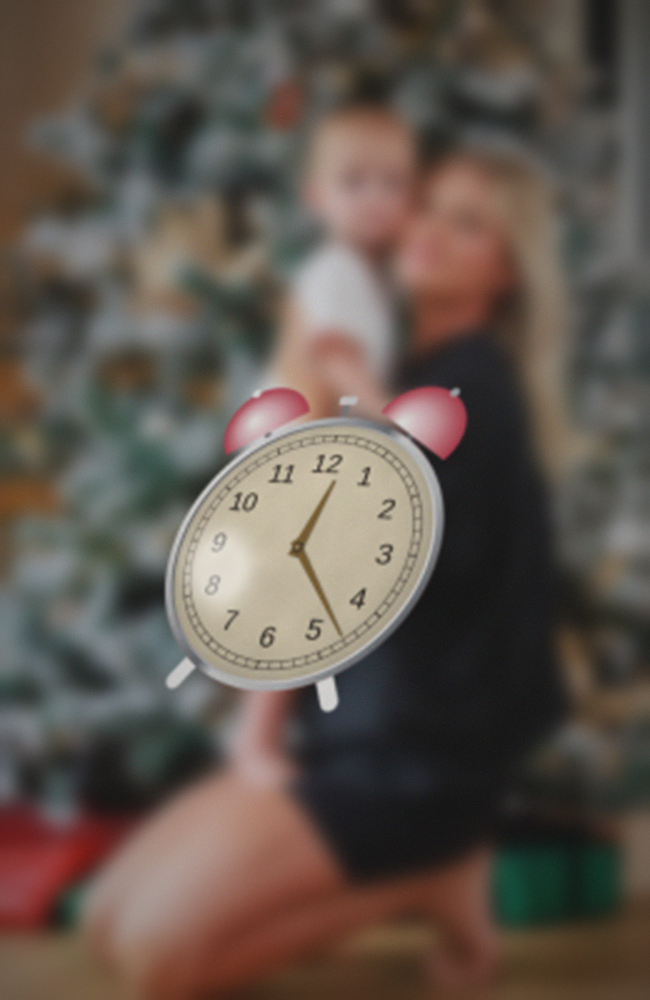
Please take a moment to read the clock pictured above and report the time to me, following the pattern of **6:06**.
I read **12:23**
